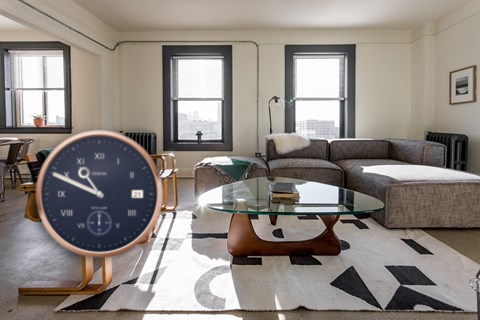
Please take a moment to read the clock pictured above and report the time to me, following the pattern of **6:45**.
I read **10:49**
